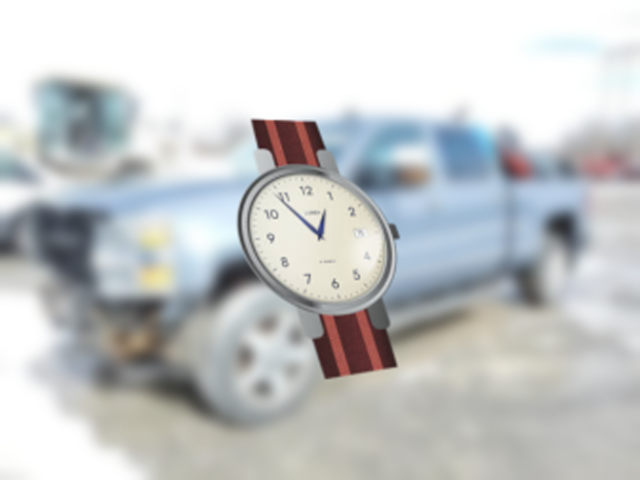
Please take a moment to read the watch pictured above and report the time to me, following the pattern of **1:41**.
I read **12:54**
